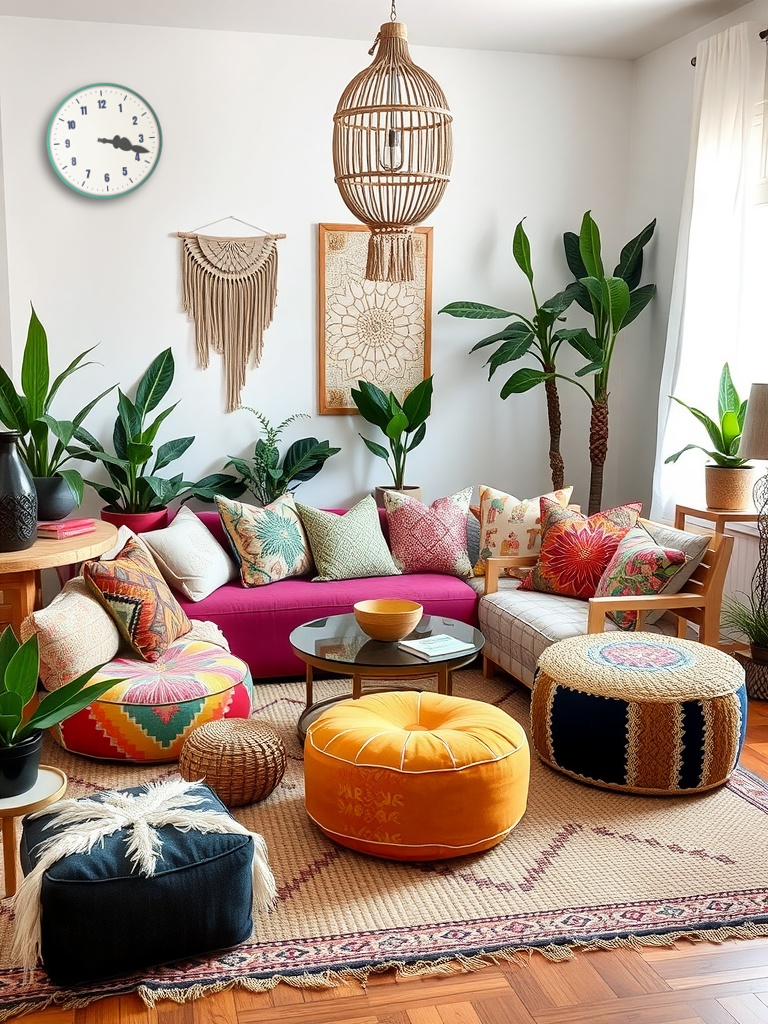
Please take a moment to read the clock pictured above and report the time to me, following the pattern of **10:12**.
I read **3:18**
